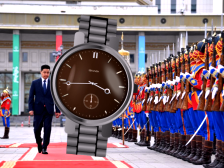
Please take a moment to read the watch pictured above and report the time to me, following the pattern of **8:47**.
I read **3:44**
